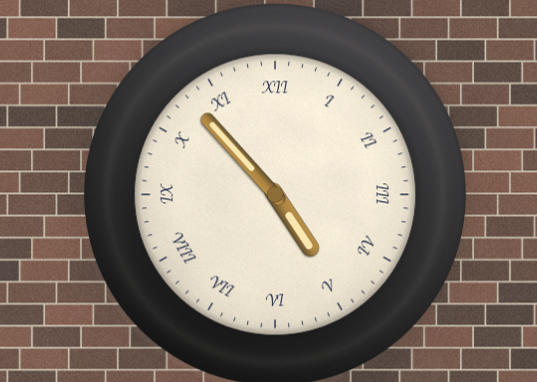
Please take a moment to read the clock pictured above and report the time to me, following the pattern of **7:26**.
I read **4:53**
